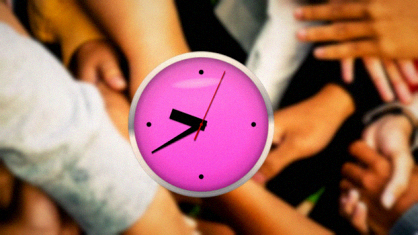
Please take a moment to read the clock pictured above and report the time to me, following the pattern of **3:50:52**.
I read **9:40:04**
